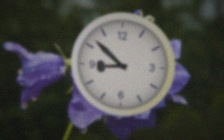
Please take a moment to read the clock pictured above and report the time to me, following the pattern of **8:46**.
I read **8:52**
